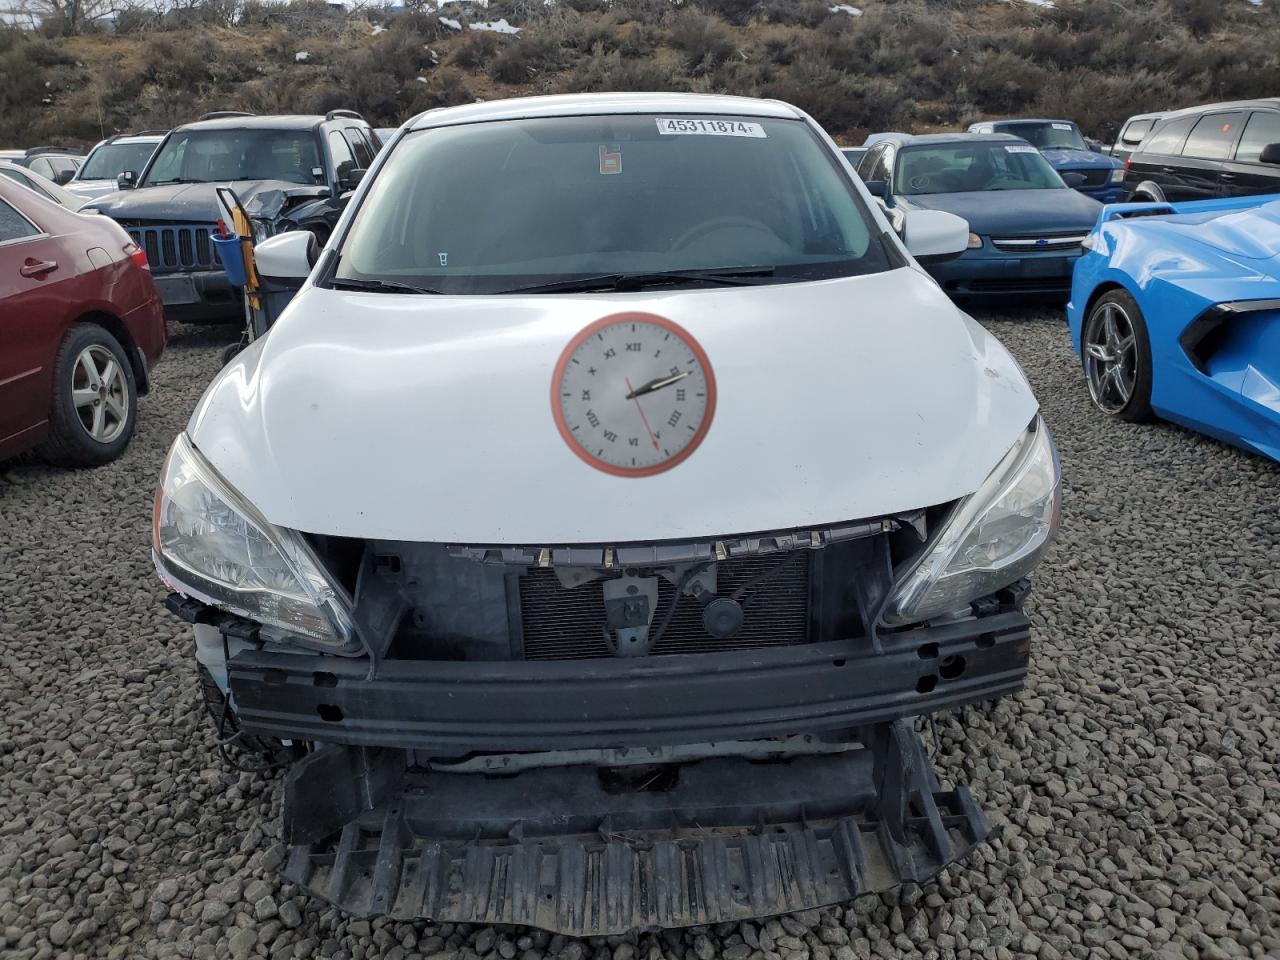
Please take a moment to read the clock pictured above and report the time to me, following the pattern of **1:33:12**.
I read **2:11:26**
